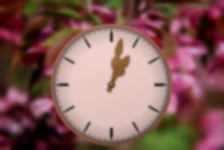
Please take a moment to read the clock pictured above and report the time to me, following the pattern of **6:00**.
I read **1:02**
